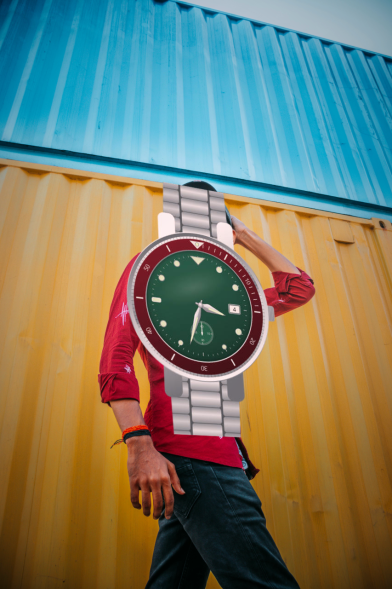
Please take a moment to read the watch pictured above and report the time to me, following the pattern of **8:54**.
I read **3:33**
